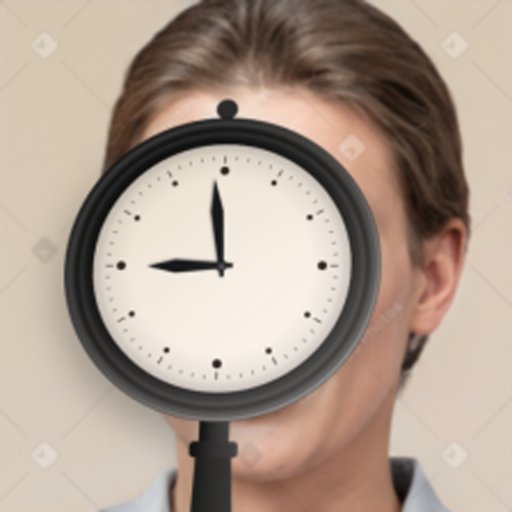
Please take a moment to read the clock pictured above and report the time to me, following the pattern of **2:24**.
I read **8:59**
